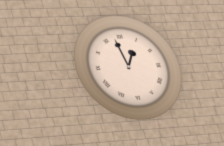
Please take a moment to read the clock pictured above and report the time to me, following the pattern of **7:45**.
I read **12:58**
